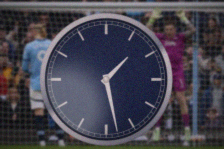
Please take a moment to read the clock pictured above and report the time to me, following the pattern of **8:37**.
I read **1:28**
